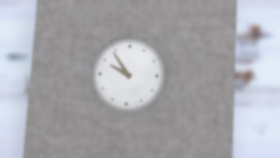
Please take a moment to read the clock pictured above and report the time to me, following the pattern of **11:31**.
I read **9:54**
